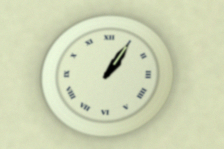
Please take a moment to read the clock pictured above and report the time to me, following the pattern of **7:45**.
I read **1:05**
